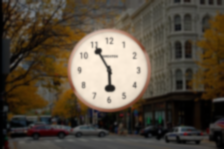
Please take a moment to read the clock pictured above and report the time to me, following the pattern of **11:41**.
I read **5:55**
